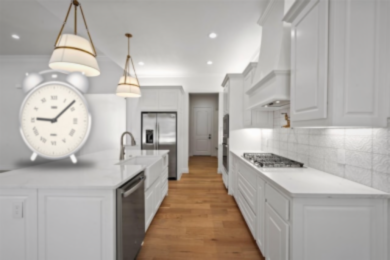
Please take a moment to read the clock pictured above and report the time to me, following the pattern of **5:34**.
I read **9:08**
